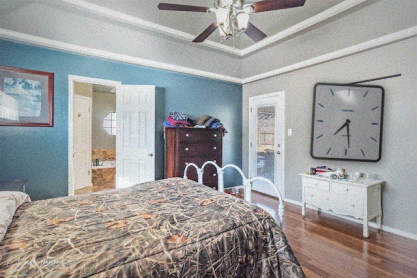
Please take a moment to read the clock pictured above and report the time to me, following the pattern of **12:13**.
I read **7:29**
